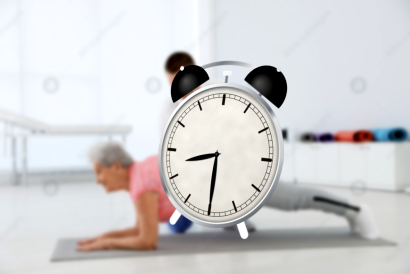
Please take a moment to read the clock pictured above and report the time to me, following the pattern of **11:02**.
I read **8:30**
